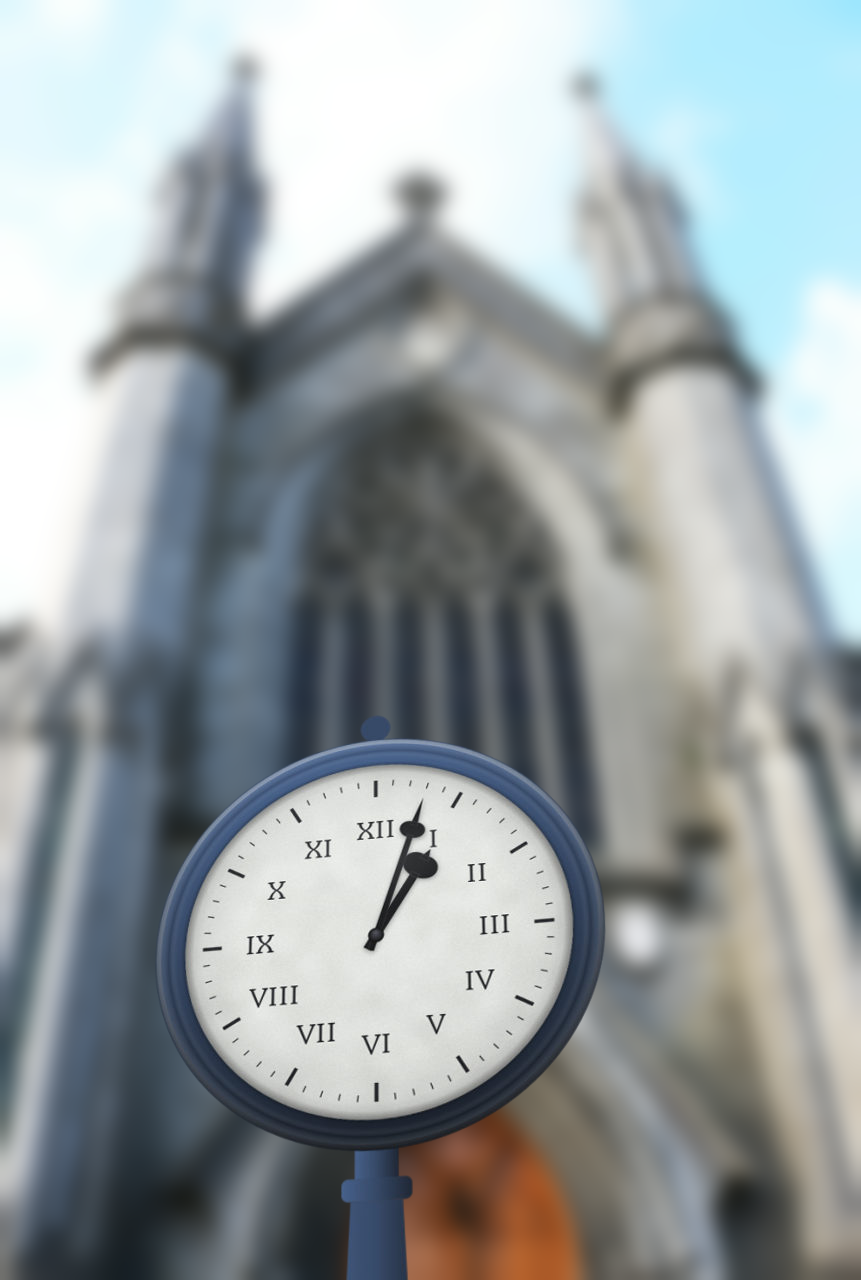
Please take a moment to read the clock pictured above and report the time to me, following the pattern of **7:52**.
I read **1:03**
